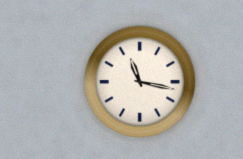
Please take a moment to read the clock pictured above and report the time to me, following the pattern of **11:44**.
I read **11:17**
